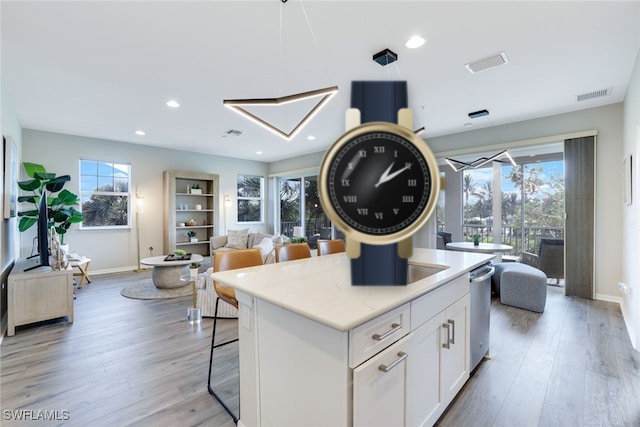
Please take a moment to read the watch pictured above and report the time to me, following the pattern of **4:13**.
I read **1:10**
